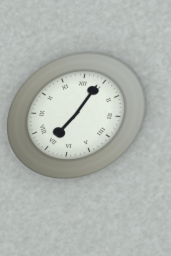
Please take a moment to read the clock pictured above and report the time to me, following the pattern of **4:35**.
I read **7:04**
